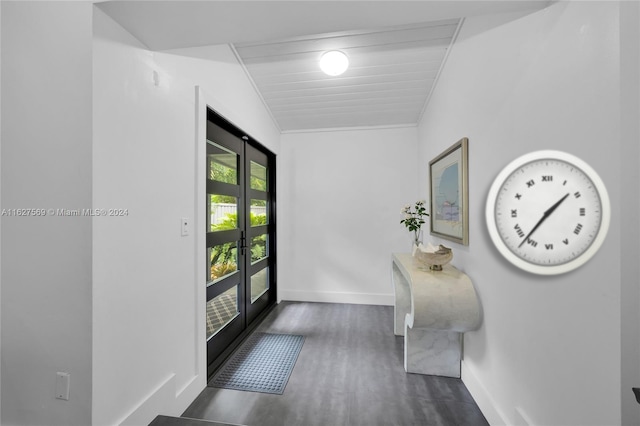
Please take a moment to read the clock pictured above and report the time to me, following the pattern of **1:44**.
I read **1:37**
